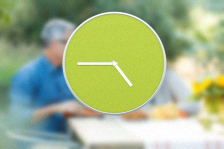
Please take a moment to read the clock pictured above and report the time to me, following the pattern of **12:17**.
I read **4:45**
